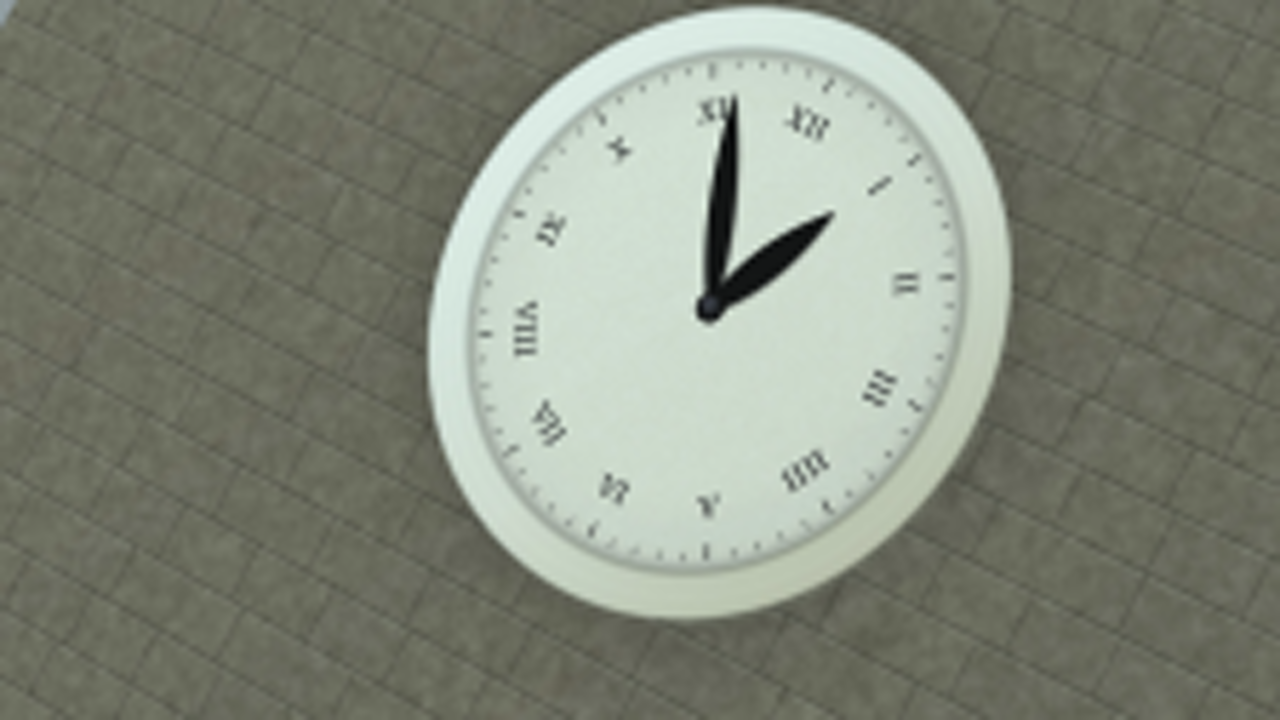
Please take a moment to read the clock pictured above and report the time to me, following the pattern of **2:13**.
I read **12:56**
